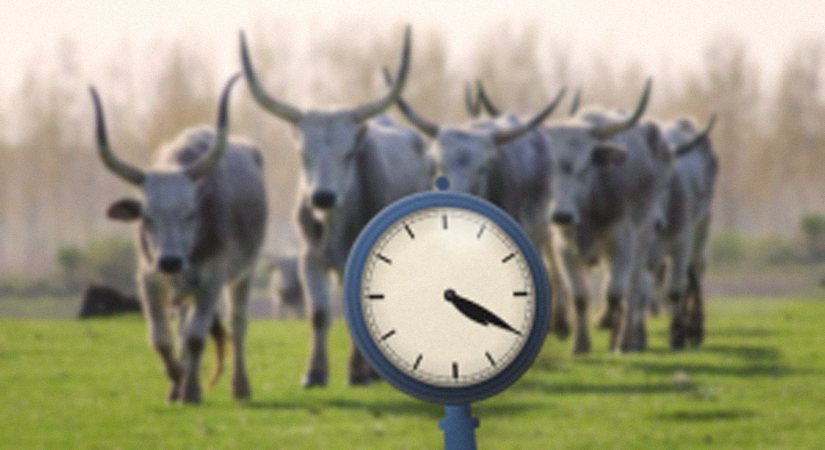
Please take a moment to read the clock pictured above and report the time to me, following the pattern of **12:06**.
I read **4:20**
